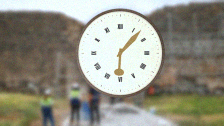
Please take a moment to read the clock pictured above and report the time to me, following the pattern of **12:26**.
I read **6:07**
